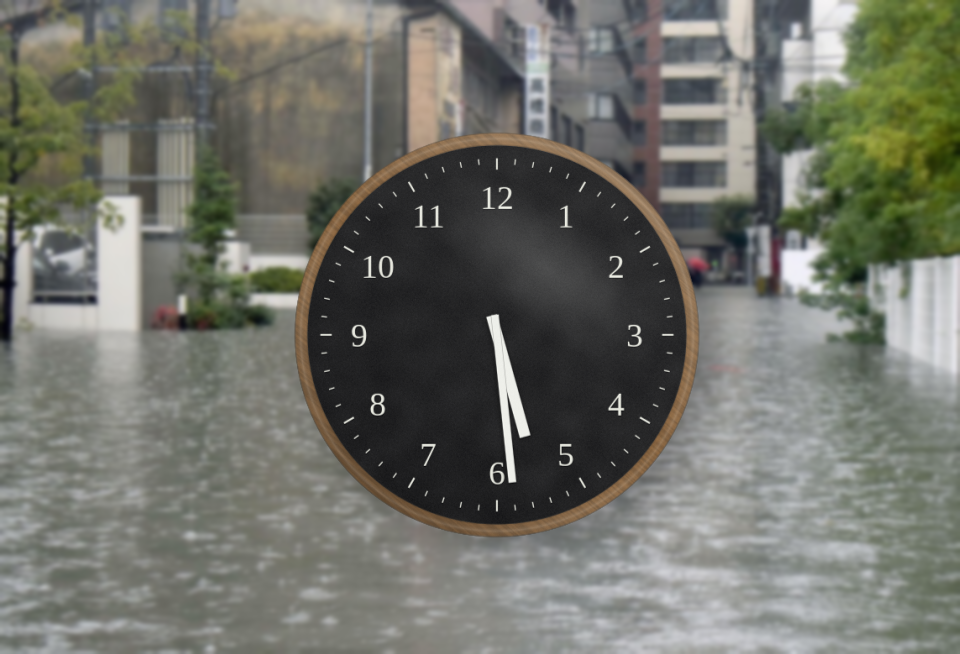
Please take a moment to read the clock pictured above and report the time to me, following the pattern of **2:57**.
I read **5:29**
